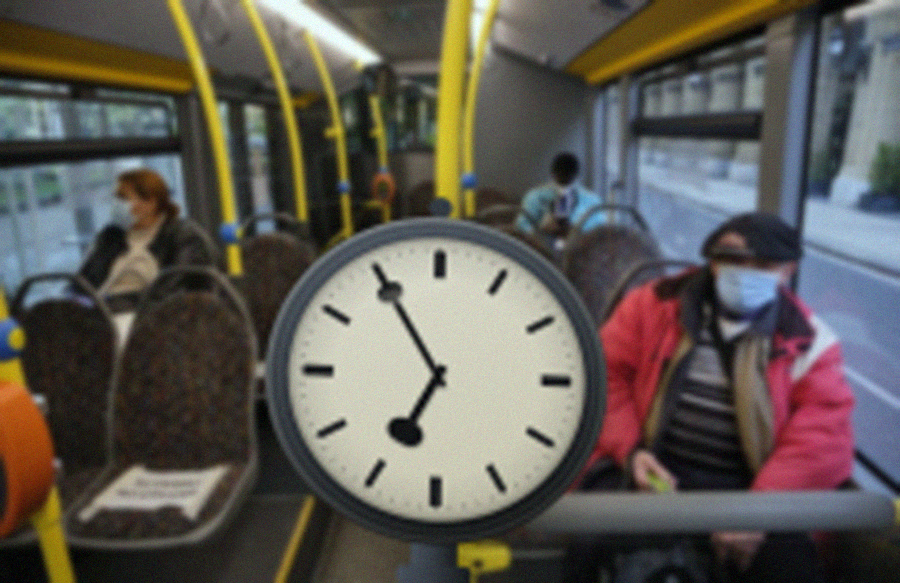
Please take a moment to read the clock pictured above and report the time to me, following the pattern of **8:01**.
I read **6:55**
